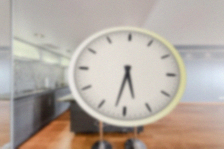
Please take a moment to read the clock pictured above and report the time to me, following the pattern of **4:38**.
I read **5:32**
